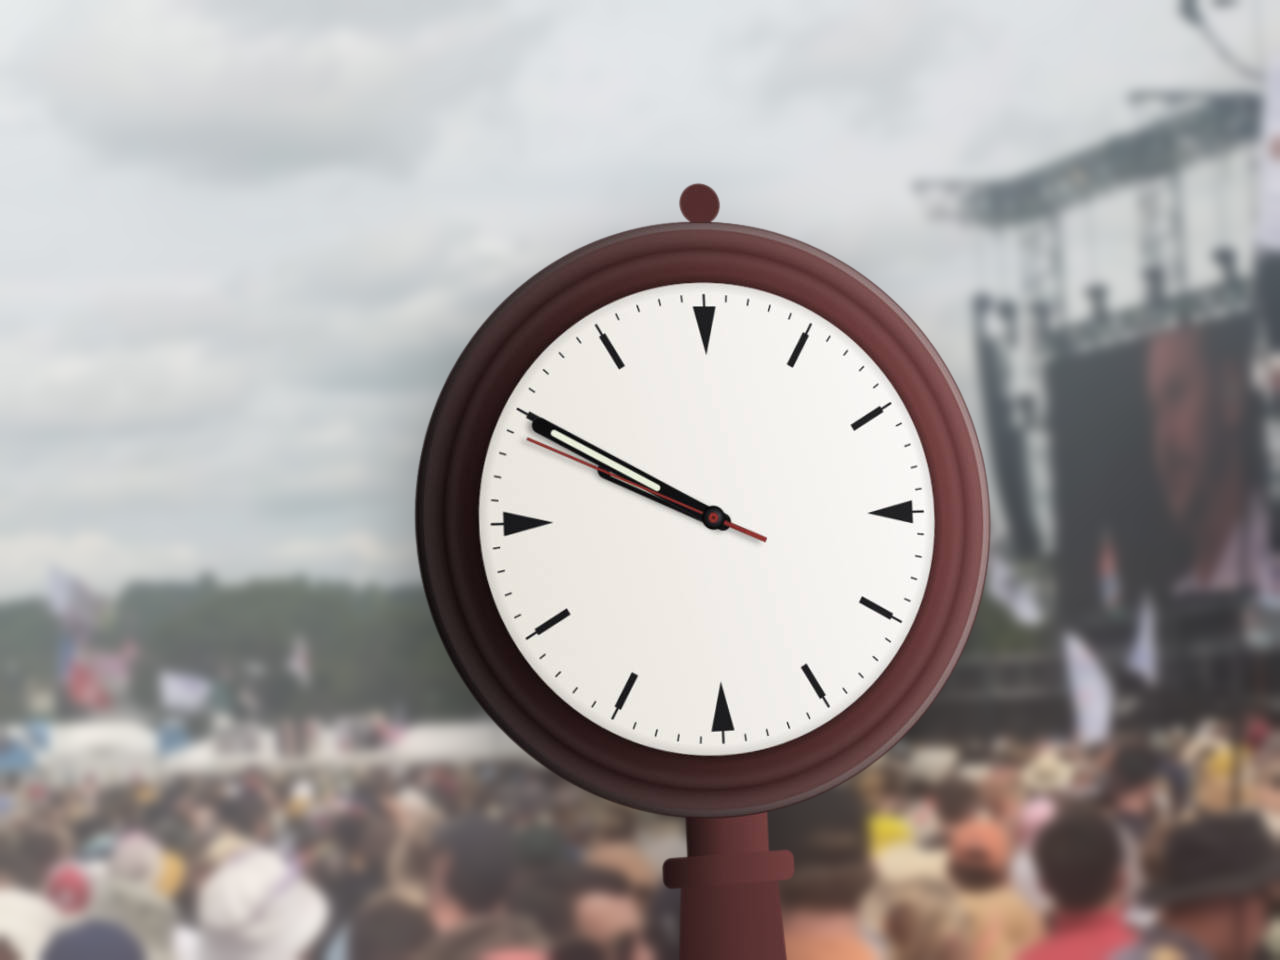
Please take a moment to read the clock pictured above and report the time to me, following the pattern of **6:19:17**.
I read **9:49:49**
